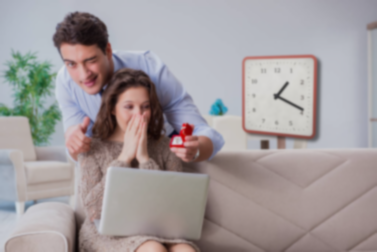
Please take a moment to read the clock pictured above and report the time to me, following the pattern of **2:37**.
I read **1:19**
